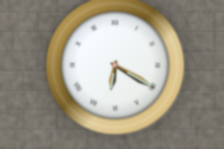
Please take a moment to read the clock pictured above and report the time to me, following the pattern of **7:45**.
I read **6:20**
